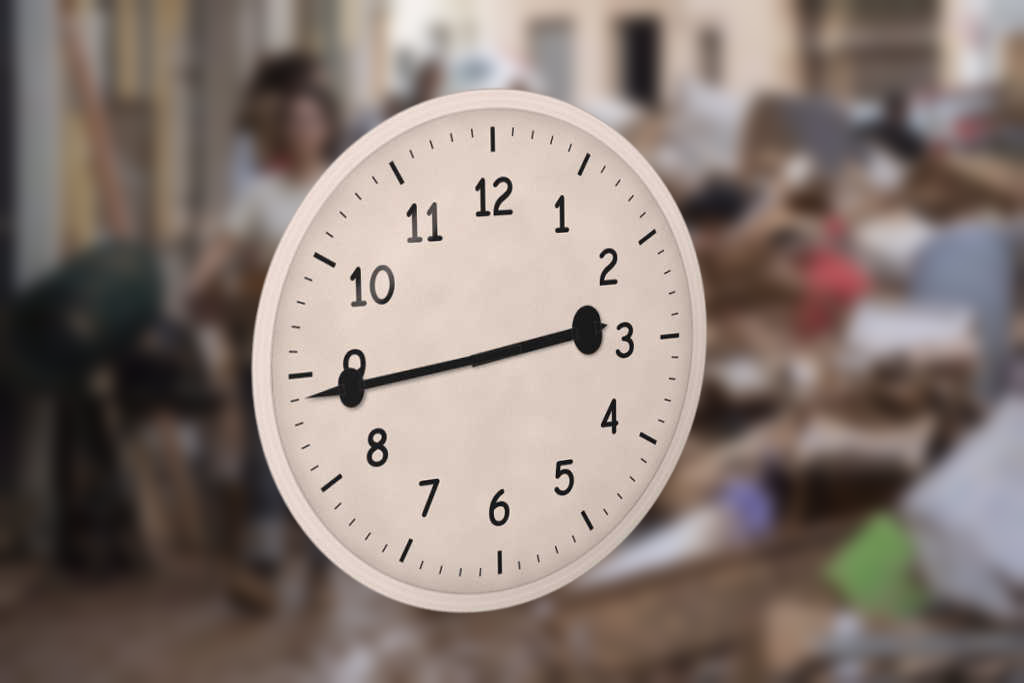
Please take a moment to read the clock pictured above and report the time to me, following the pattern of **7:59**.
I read **2:44**
